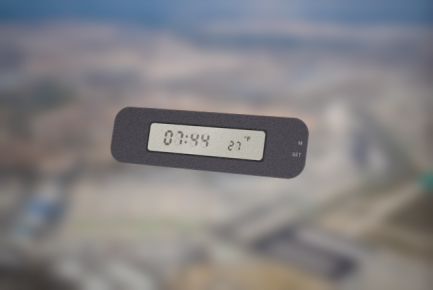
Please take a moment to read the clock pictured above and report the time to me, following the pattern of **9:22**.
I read **7:44**
